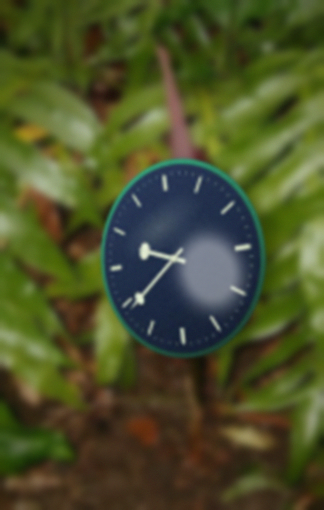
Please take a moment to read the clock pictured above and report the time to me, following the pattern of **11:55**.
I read **9:39**
